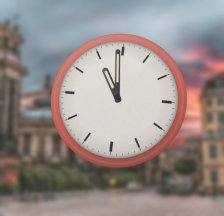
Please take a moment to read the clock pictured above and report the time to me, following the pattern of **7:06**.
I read **10:59**
